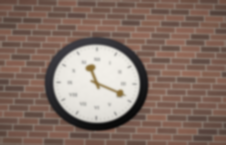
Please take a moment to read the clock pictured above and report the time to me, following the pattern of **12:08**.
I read **11:19**
